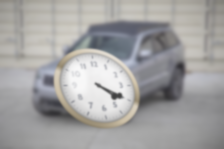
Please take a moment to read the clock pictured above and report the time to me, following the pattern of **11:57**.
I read **4:20**
